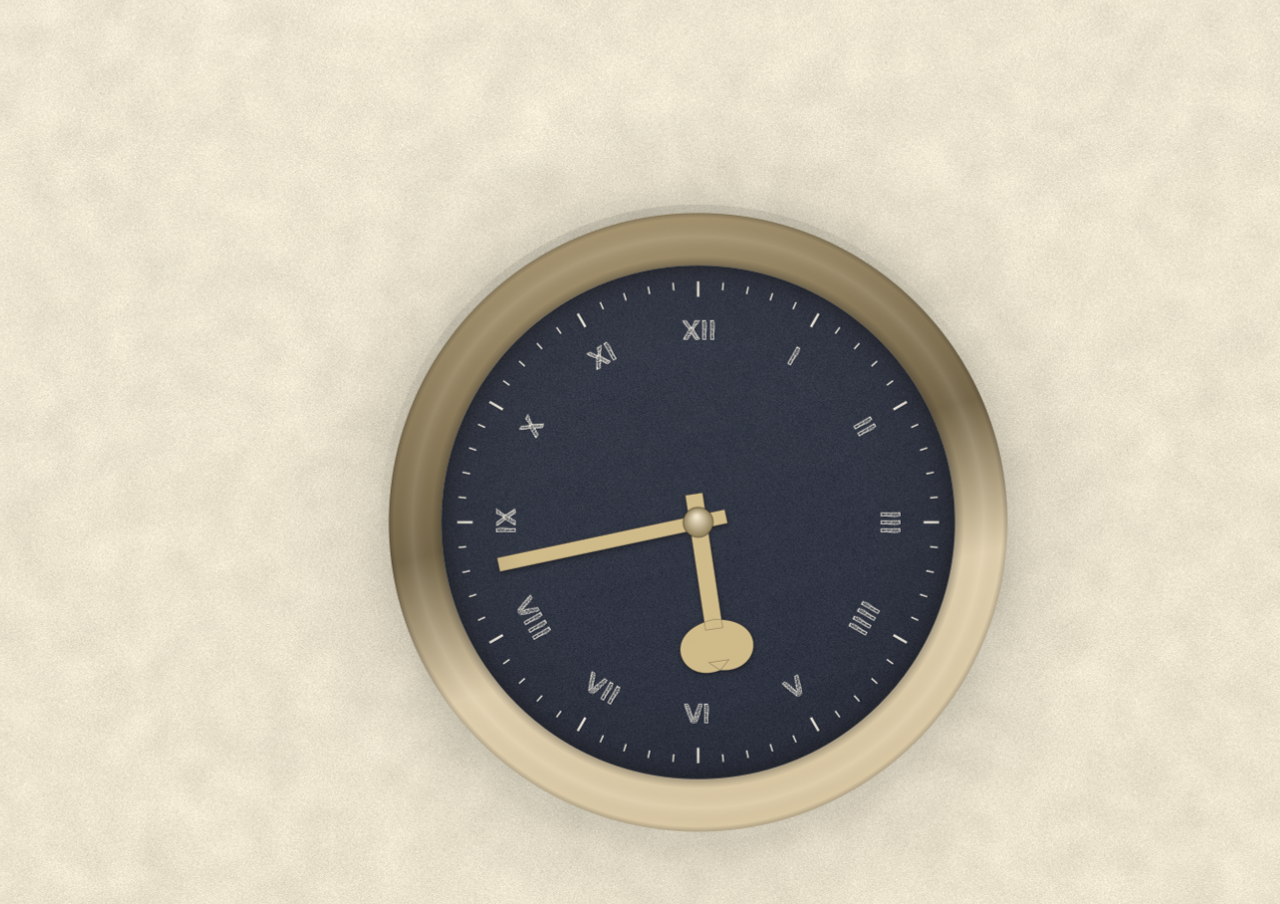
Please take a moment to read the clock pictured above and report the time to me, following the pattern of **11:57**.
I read **5:43**
